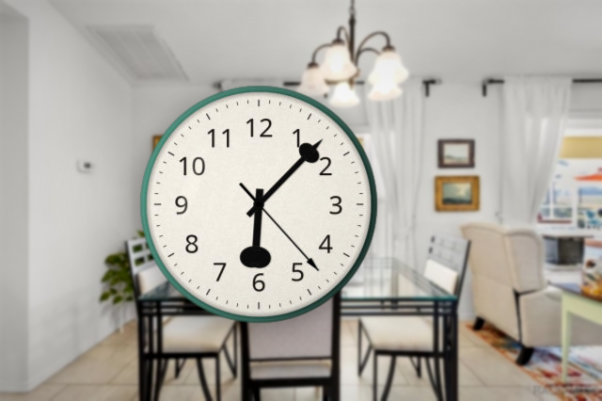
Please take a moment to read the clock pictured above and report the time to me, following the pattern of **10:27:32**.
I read **6:07:23**
